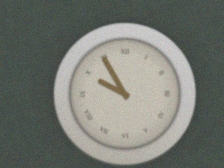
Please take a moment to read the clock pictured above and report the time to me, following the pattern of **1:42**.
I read **9:55**
